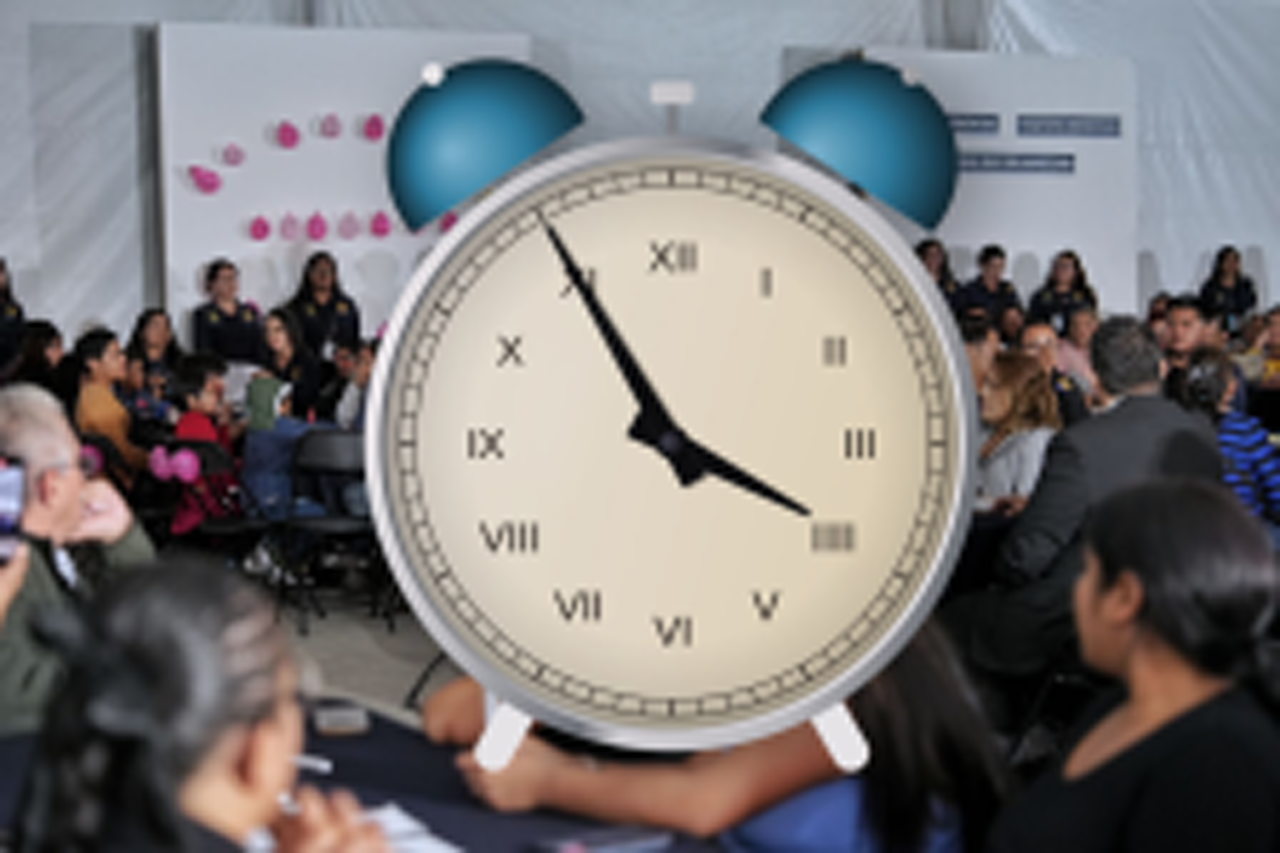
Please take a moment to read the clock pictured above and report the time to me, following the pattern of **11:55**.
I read **3:55**
